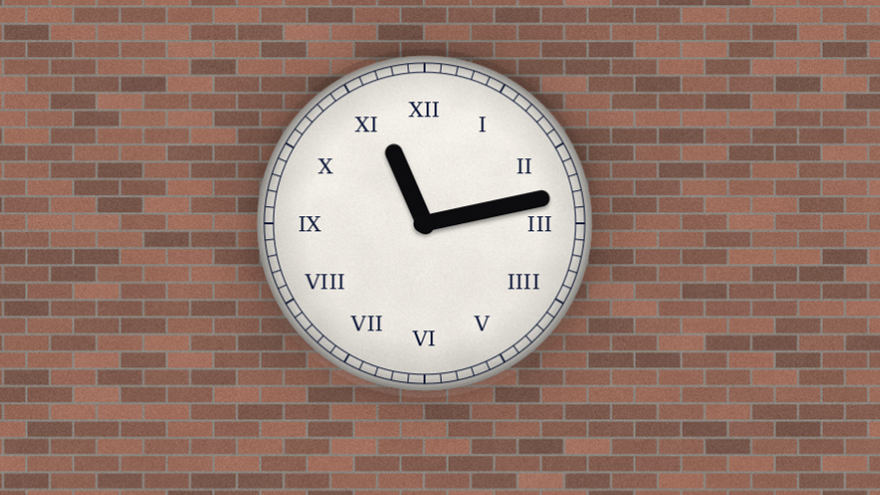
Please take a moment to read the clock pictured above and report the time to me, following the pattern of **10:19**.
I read **11:13**
